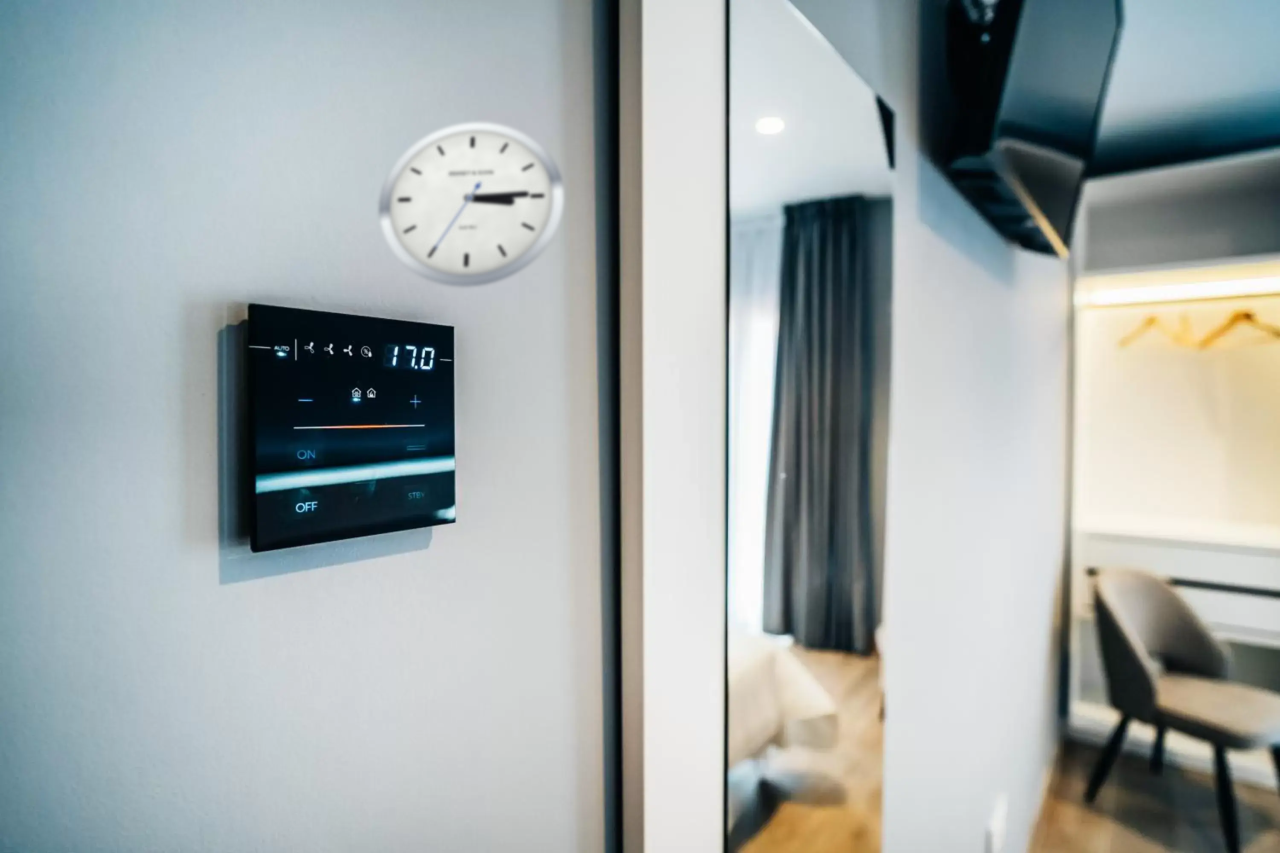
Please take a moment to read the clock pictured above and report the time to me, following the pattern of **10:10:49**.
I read **3:14:35**
